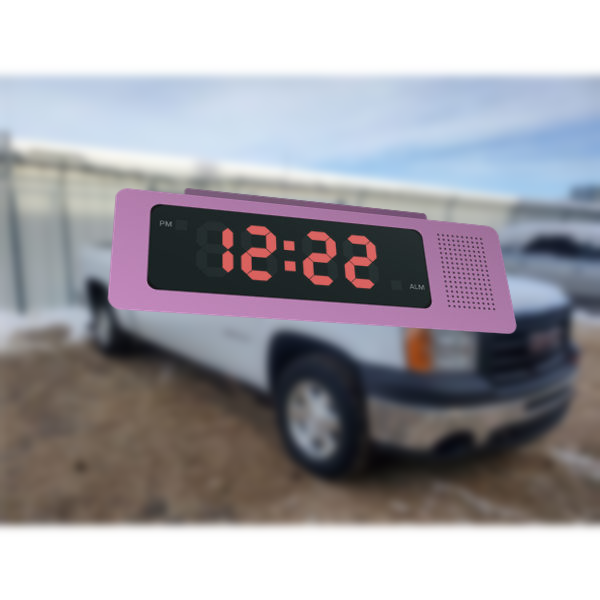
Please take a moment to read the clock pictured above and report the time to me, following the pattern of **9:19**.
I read **12:22**
